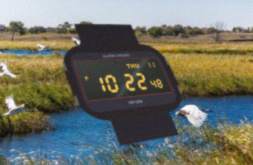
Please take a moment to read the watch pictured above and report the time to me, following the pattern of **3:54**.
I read **10:22**
